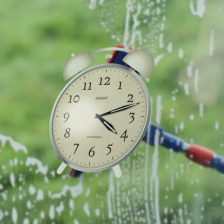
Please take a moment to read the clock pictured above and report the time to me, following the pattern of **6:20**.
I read **4:12**
